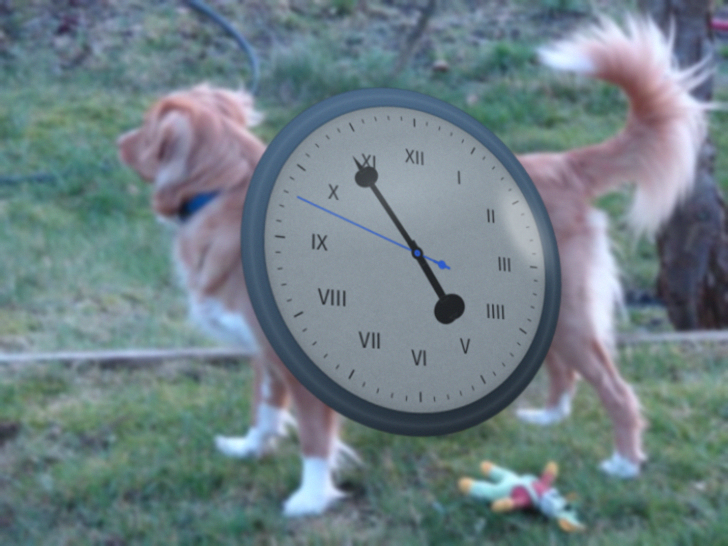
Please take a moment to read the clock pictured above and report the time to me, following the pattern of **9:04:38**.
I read **4:53:48**
